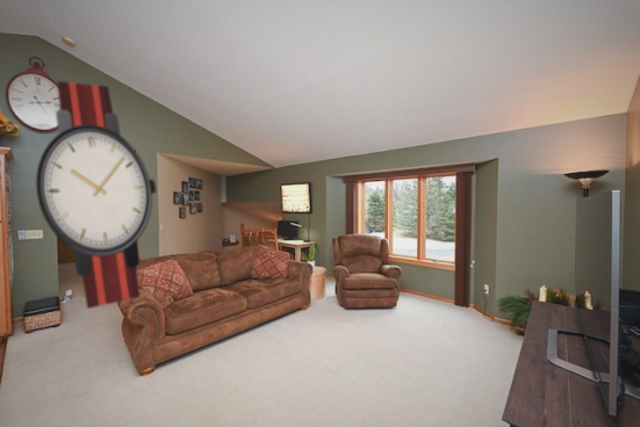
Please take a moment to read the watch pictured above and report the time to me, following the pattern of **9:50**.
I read **10:08**
